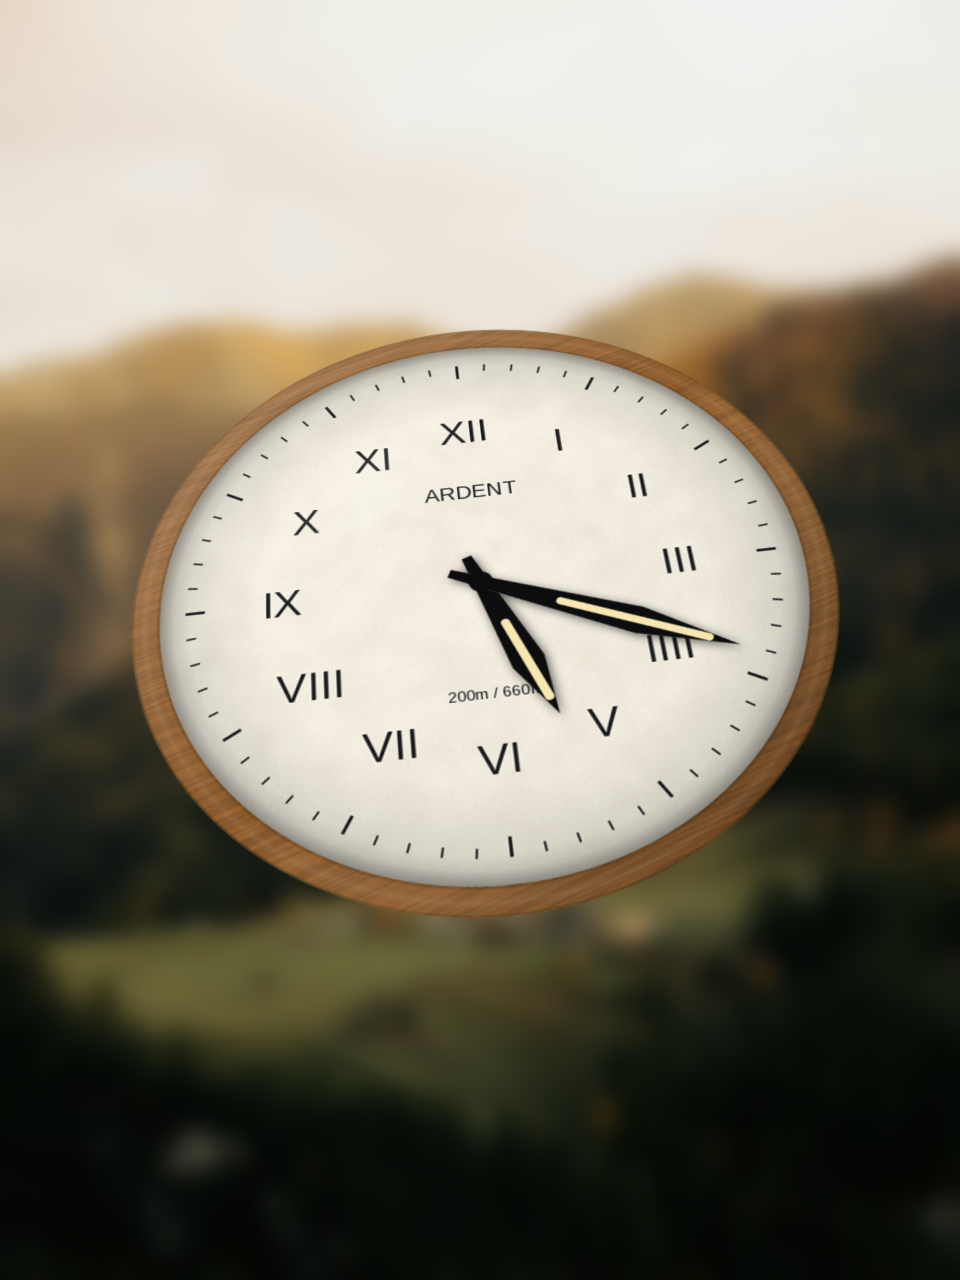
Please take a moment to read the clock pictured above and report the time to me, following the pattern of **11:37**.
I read **5:19**
